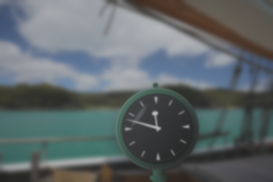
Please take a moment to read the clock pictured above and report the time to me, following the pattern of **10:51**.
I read **11:48**
